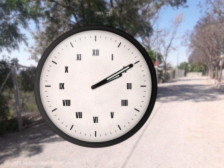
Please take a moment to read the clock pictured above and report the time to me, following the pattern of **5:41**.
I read **2:10**
